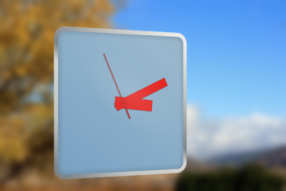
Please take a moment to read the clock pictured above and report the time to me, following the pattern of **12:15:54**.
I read **3:10:56**
